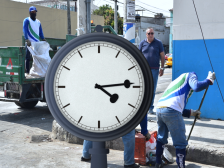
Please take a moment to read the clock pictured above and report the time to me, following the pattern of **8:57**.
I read **4:14**
